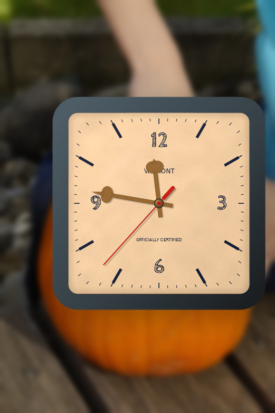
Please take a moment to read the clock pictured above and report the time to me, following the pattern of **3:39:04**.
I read **11:46:37**
